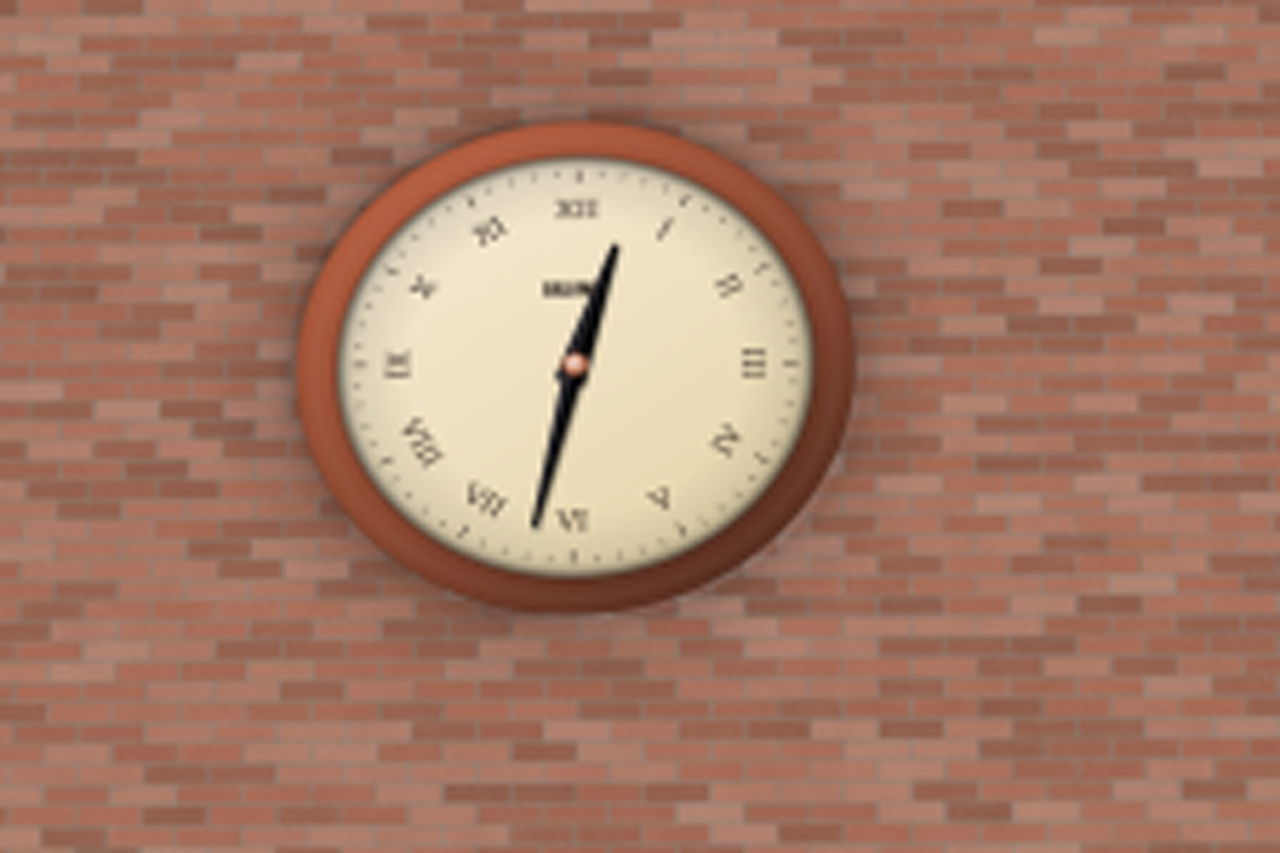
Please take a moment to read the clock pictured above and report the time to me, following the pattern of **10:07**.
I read **12:32**
